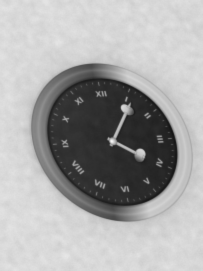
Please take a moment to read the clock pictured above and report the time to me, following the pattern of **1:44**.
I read **4:06**
